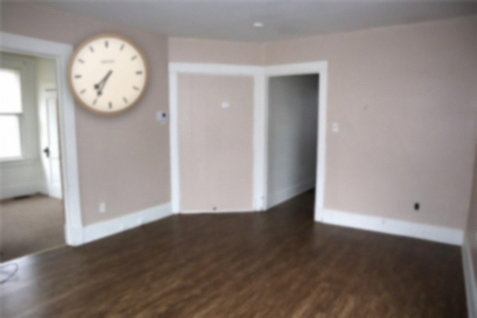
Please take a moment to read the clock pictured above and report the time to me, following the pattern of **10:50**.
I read **7:35**
